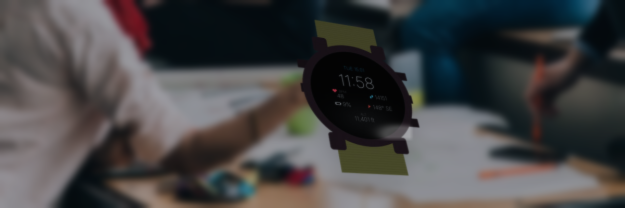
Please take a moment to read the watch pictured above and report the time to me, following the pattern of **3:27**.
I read **11:58**
